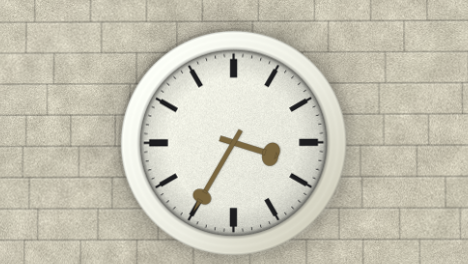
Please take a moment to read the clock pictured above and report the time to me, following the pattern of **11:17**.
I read **3:35**
